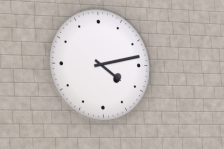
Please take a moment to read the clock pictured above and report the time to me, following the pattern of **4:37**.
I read **4:13**
